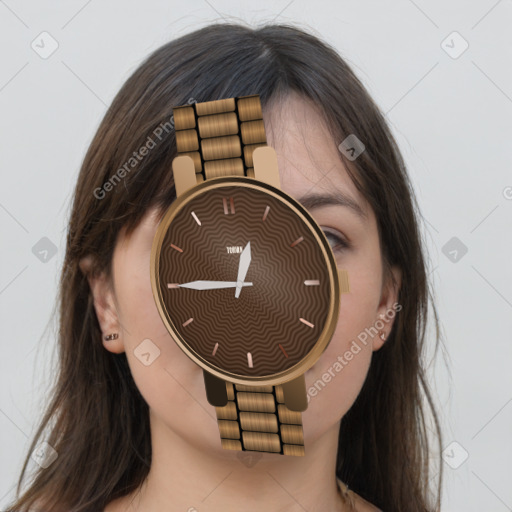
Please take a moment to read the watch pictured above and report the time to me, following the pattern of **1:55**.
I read **12:45**
